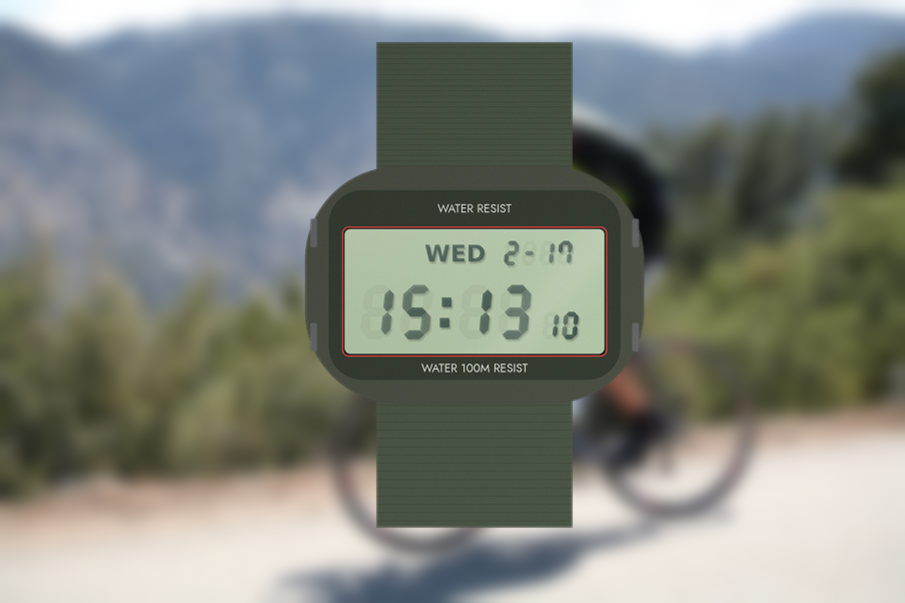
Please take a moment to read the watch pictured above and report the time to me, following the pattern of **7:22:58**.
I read **15:13:10**
